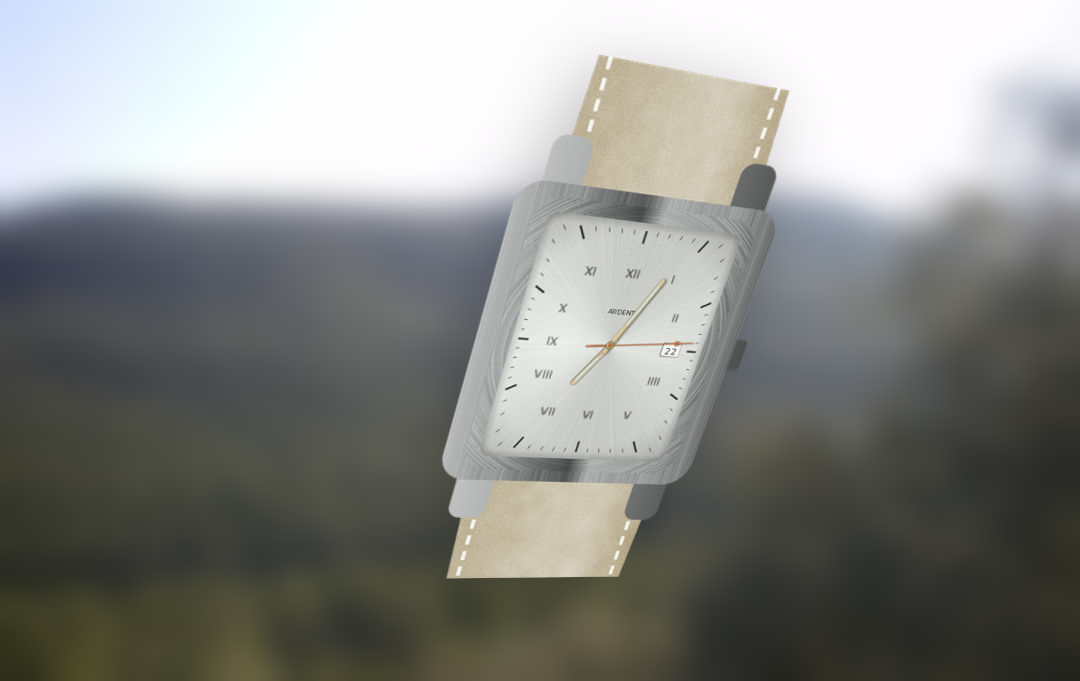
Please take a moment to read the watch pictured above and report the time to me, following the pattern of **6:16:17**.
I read **7:04:14**
